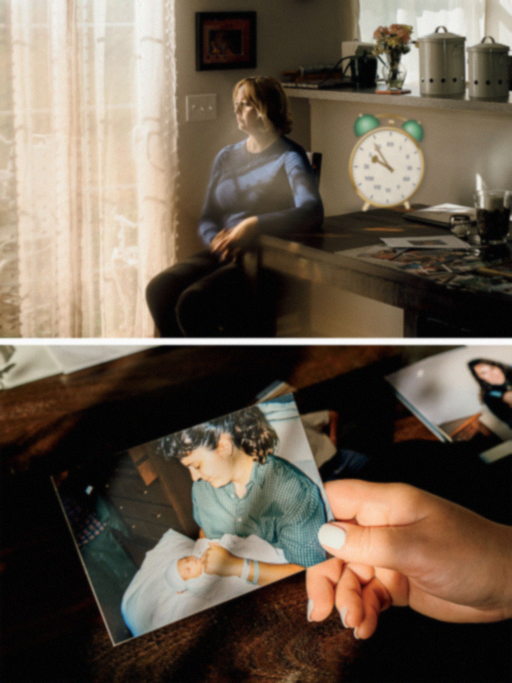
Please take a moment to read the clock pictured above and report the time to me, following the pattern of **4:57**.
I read **9:54**
